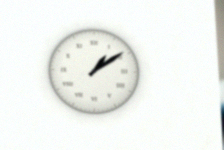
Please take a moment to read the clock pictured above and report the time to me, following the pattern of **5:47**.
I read **1:09**
